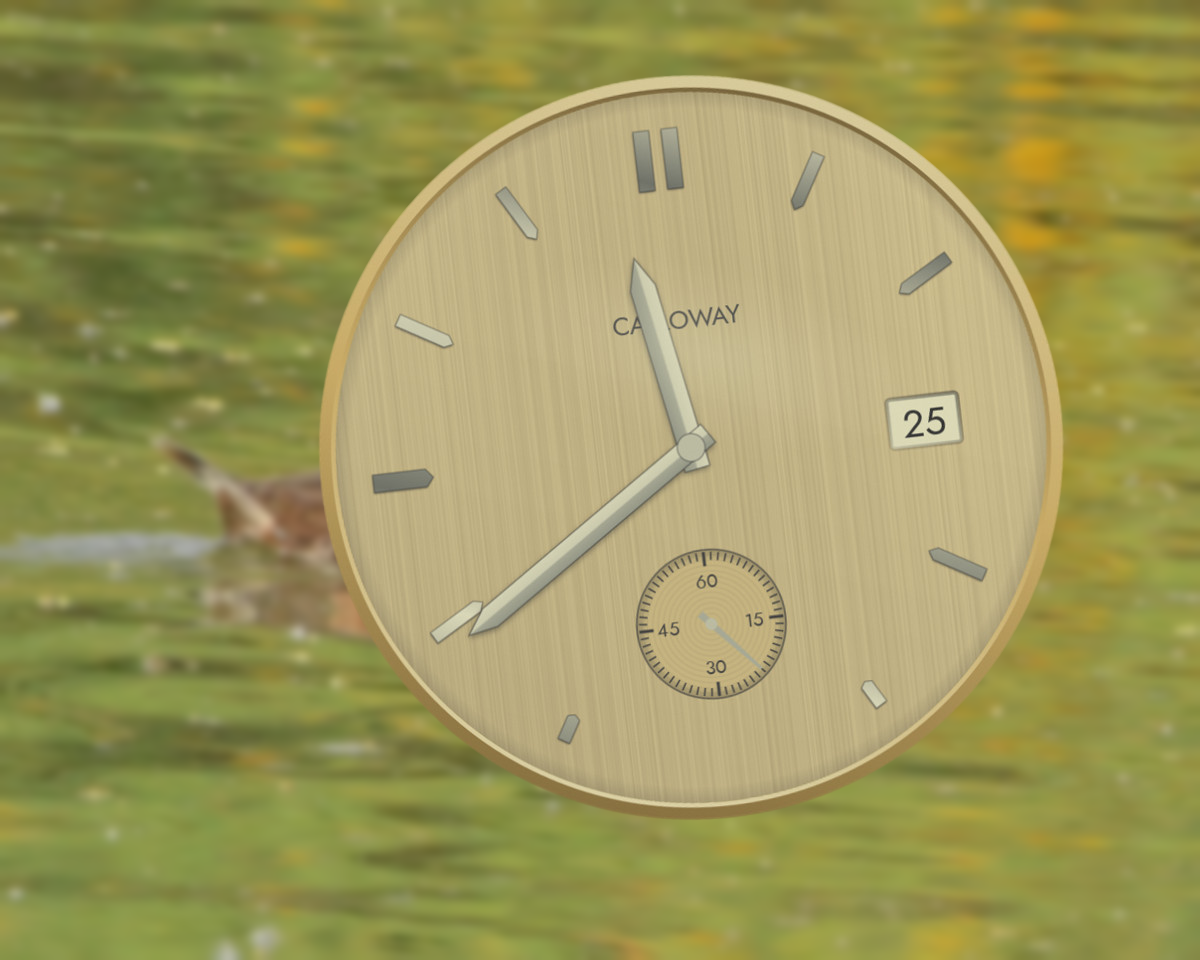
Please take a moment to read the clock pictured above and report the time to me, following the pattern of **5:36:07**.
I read **11:39:23**
